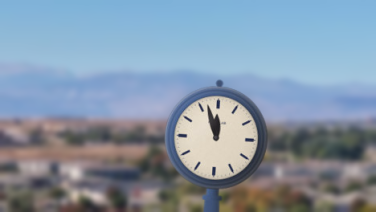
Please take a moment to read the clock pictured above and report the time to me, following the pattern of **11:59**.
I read **11:57**
